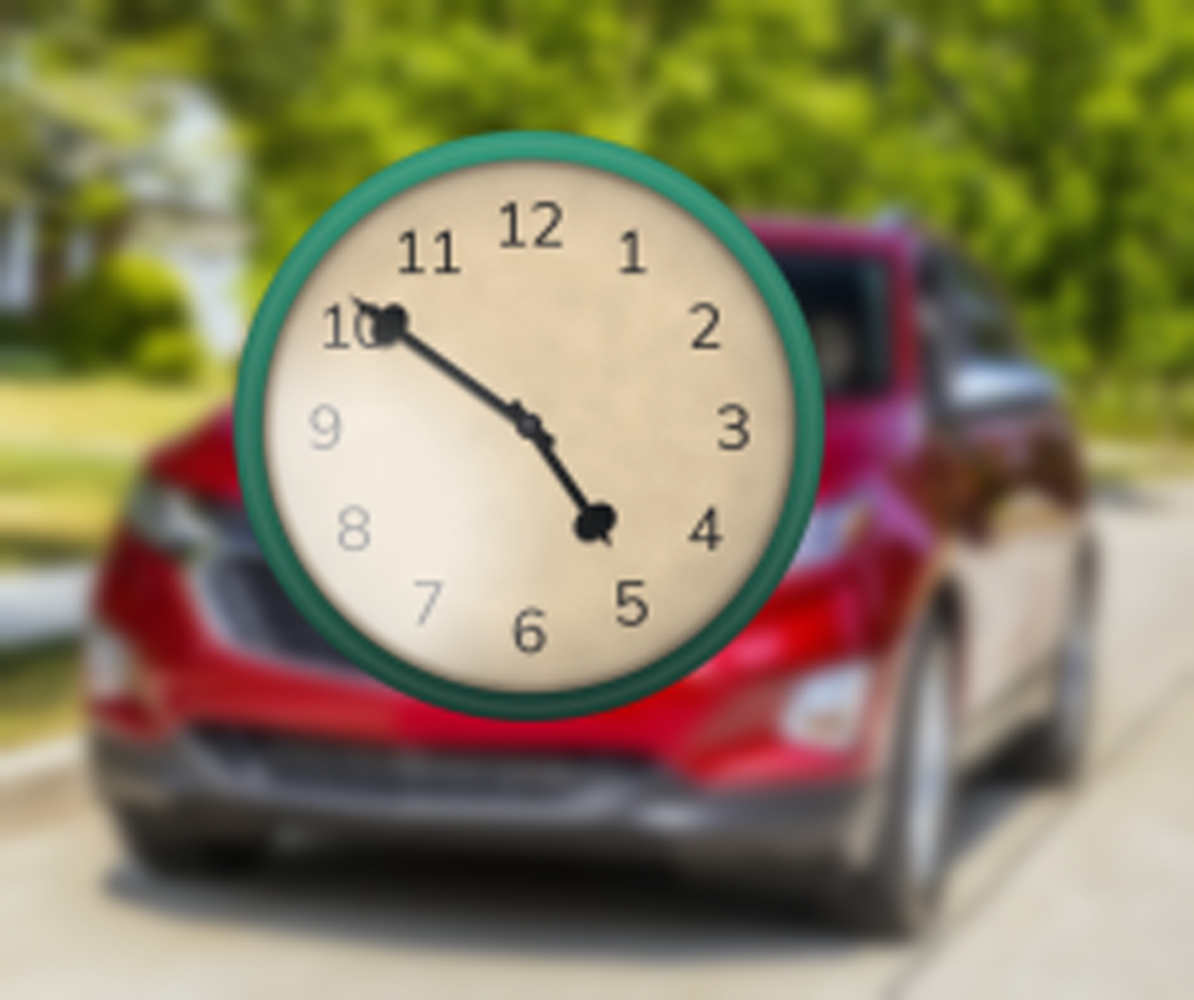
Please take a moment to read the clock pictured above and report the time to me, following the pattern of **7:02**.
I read **4:51**
